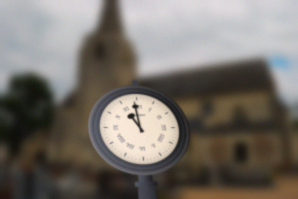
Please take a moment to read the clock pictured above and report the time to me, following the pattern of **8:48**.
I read **10:59**
